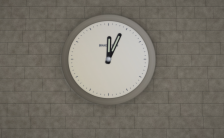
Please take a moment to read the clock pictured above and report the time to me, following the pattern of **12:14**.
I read **12:04**
